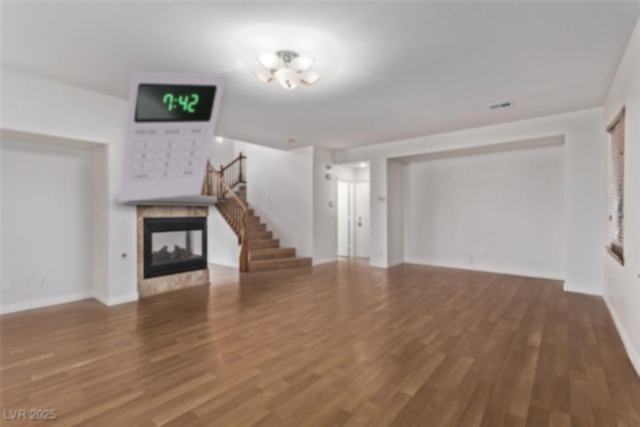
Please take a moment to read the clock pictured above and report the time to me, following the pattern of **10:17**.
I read **7:42**
